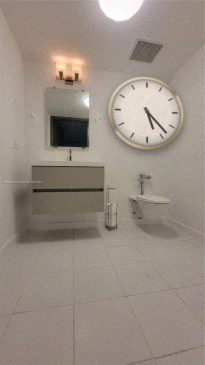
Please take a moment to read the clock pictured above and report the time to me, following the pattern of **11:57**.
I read **5:23**
